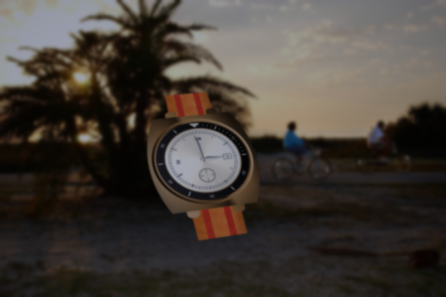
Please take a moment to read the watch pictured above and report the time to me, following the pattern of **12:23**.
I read **2:59**
